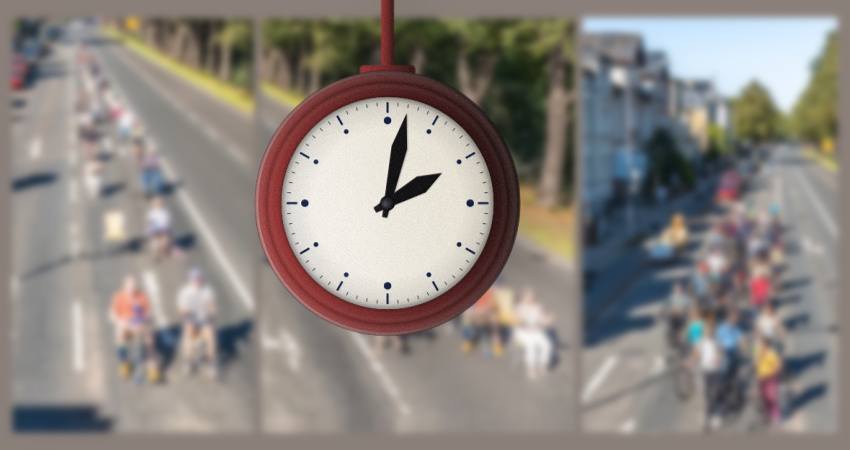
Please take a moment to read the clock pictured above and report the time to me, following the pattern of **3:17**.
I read **2:02**
